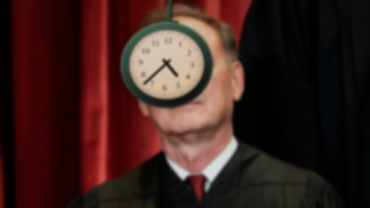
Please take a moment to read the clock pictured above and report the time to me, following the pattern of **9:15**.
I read **4:37**
